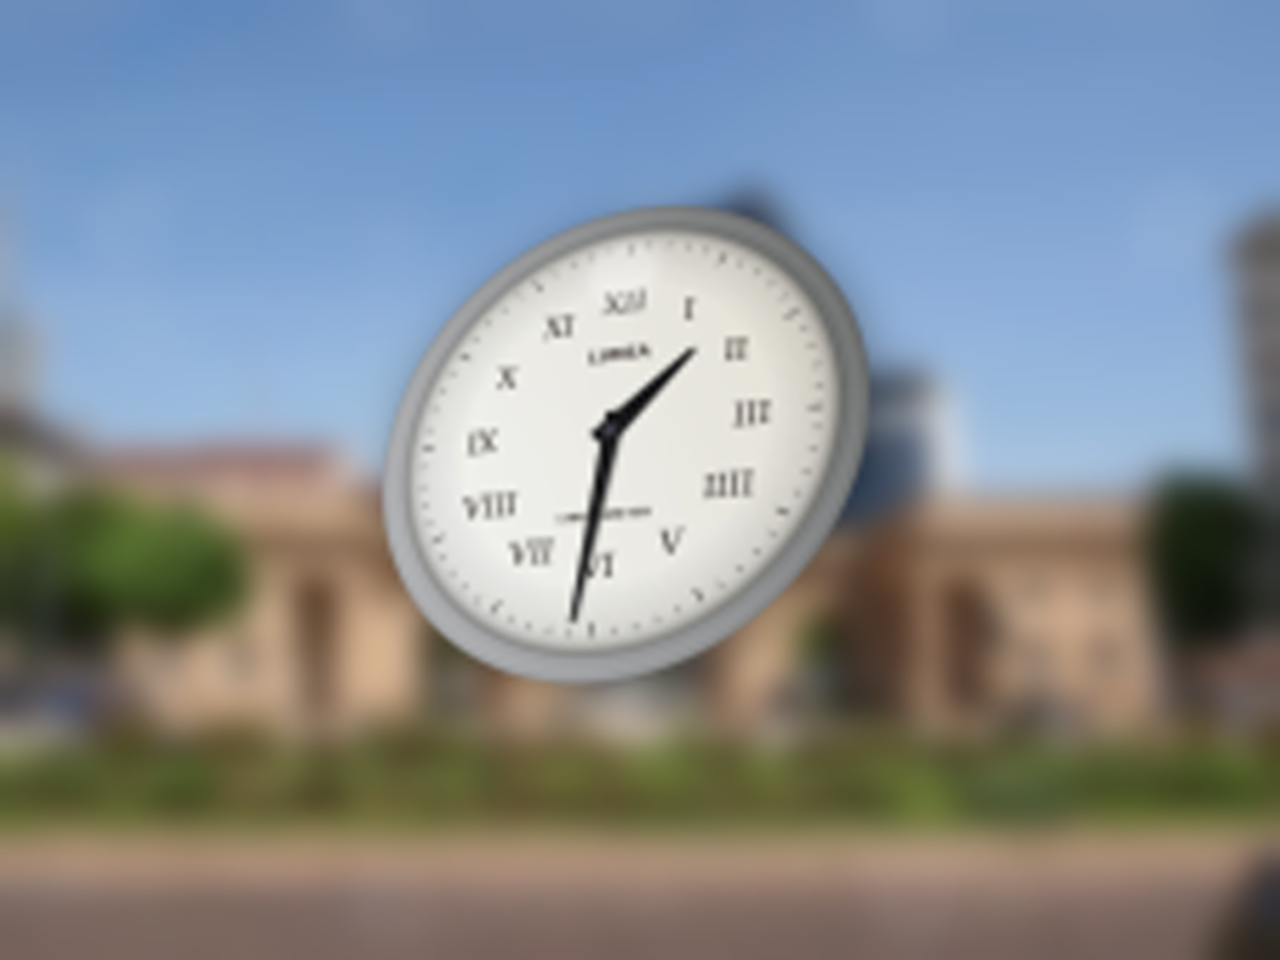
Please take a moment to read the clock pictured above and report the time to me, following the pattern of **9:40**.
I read **1:31**
